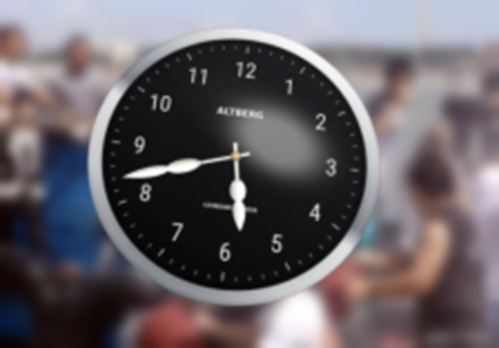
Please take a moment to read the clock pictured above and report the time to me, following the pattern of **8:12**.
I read **5:42**
